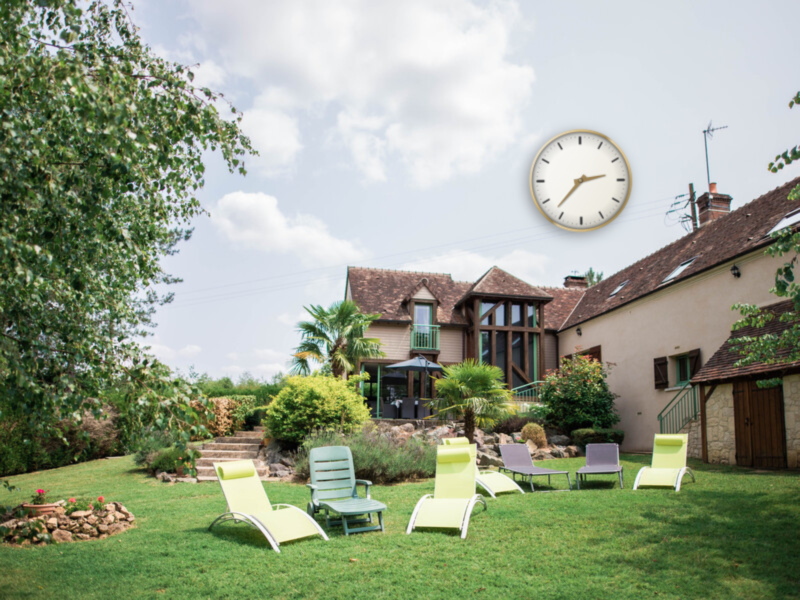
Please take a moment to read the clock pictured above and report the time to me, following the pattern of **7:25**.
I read **2:37**
